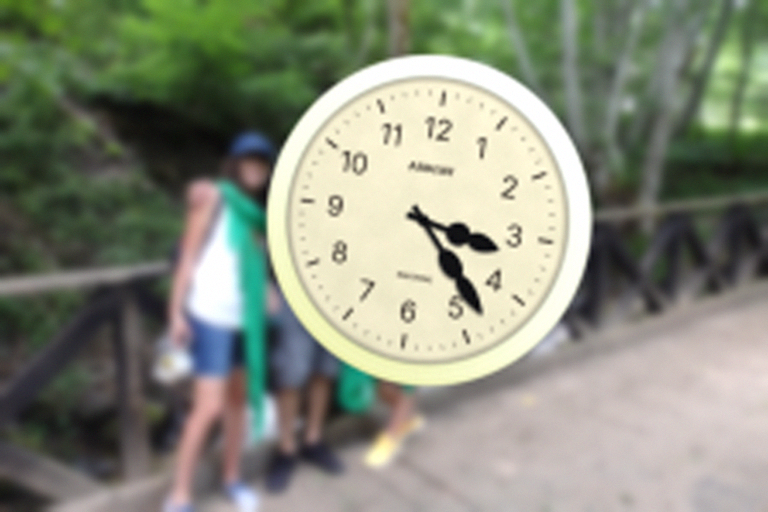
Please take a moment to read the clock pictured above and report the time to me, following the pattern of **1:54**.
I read **3:23**
